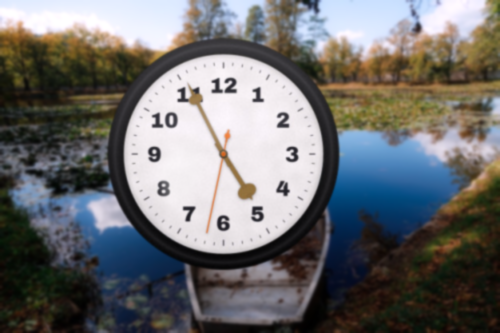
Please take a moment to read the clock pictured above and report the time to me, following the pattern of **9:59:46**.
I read **4:55:32**
